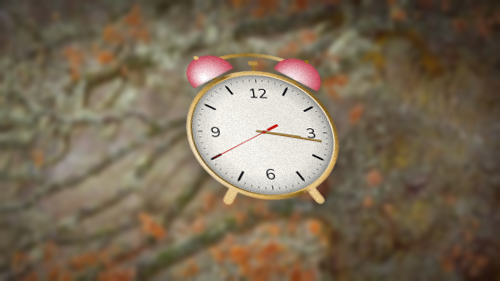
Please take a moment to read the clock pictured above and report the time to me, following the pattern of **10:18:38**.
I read **3:16:40**
